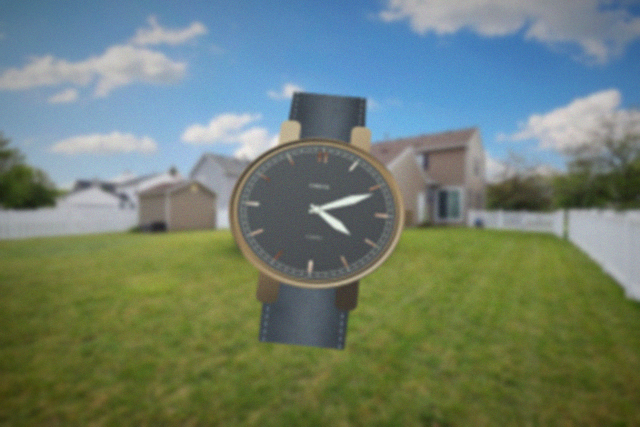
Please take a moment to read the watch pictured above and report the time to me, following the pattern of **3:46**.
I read **4:11**
